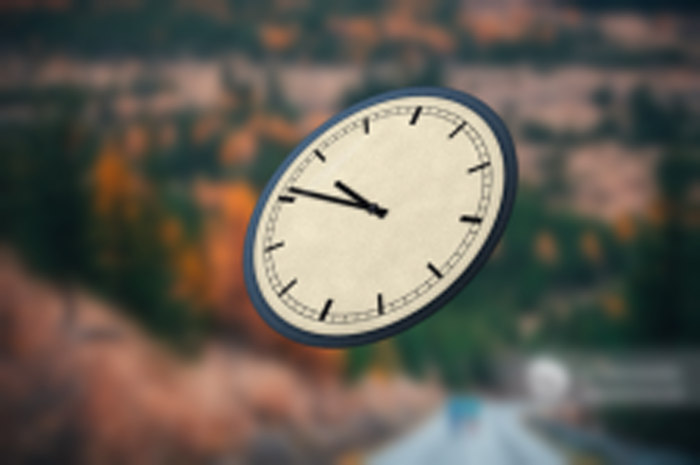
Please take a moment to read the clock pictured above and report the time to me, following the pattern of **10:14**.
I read **9:46**
